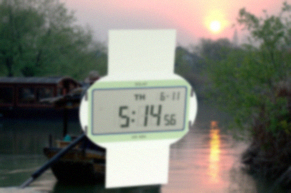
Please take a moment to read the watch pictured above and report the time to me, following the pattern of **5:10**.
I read **5:14**
